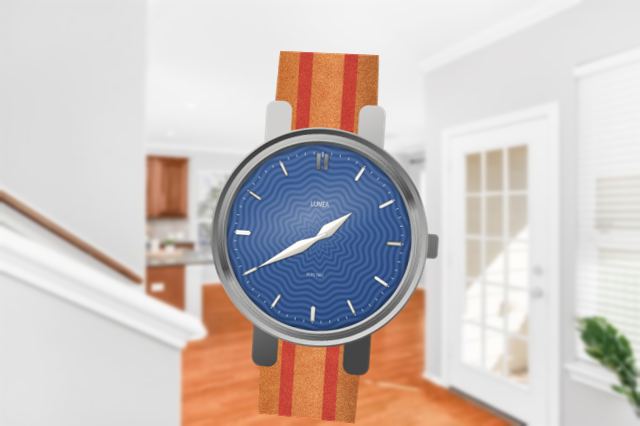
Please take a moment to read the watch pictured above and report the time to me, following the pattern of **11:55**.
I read **1:40**
